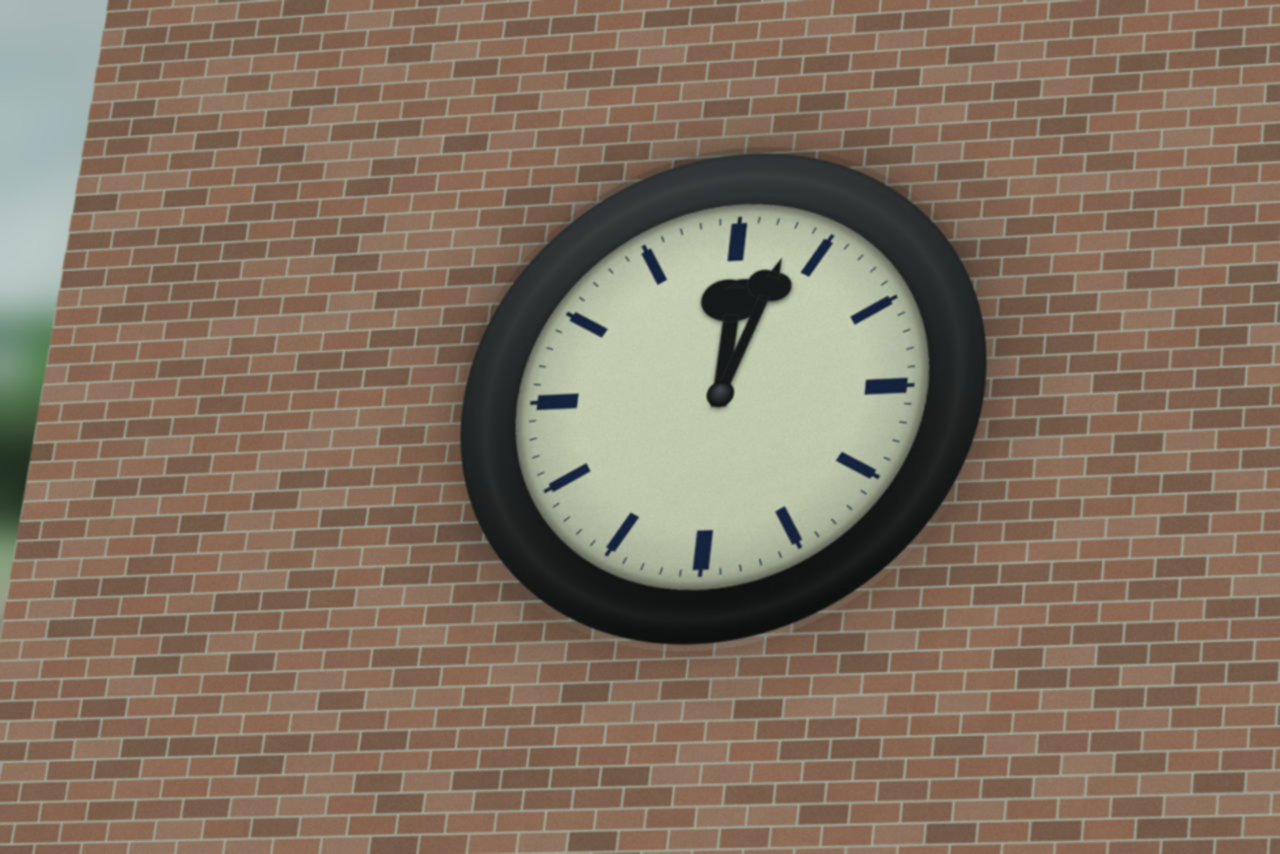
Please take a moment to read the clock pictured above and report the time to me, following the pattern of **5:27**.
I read **12:03**
